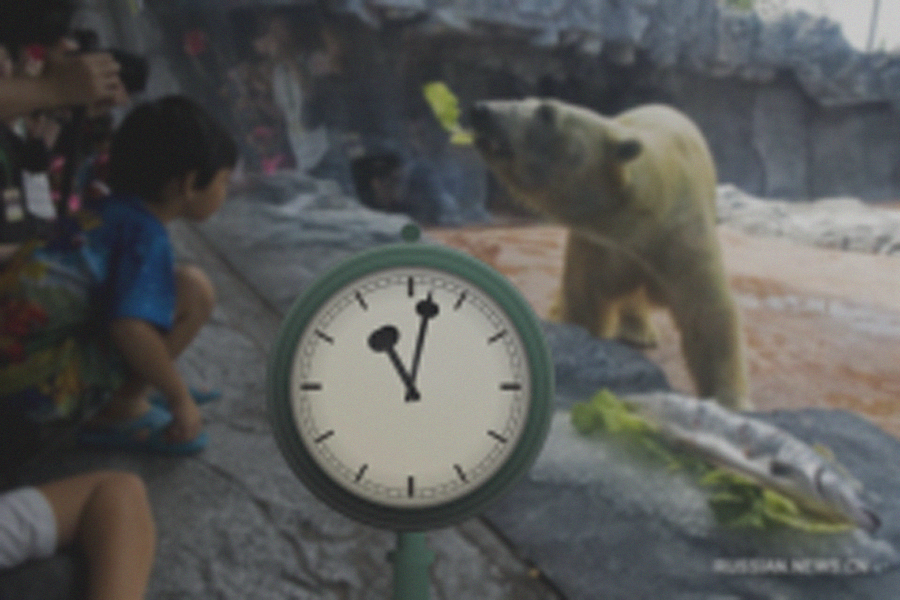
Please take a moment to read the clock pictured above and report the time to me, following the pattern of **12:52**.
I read **11:02**
